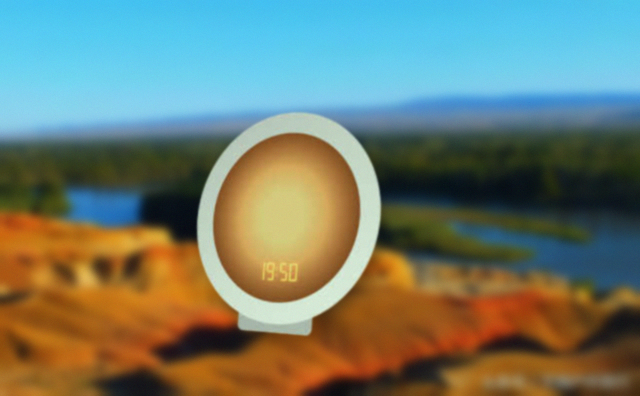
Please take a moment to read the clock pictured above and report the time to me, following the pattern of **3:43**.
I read **19:50**
